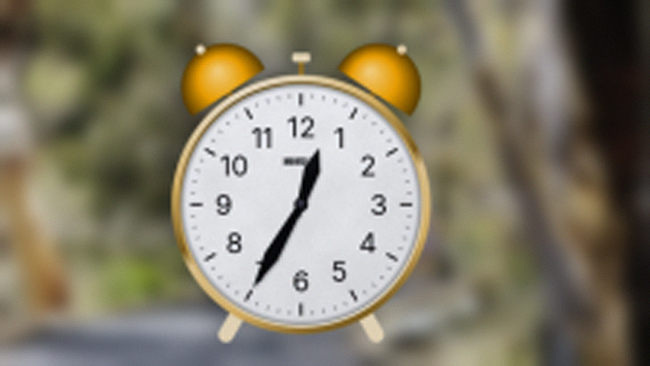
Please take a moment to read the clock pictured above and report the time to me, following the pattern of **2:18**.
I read **12:35**
